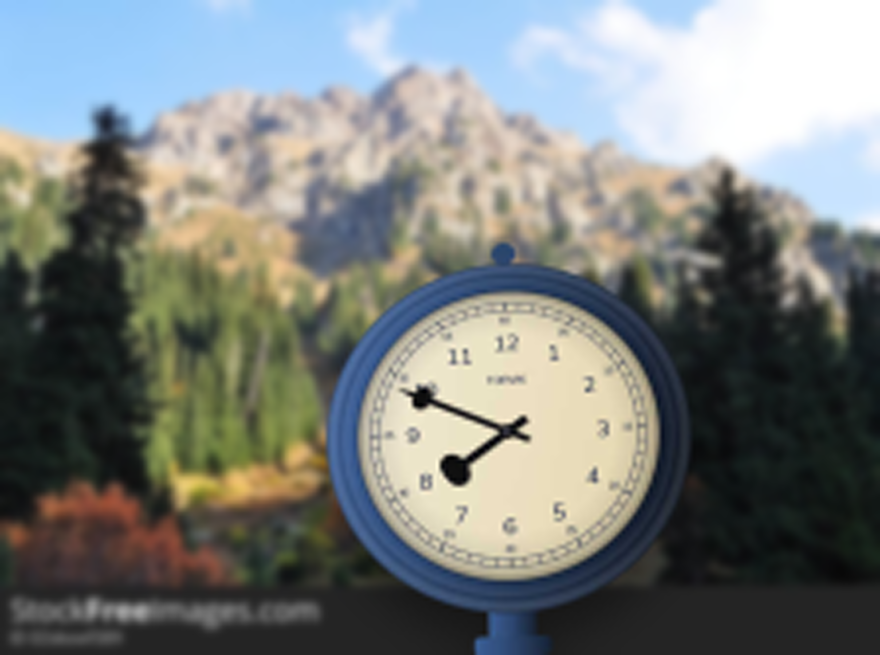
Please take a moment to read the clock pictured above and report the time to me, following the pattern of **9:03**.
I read **7:49**
